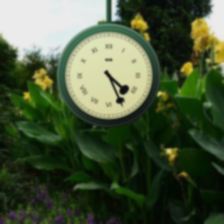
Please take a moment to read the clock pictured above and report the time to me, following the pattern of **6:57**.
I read **4:26**
